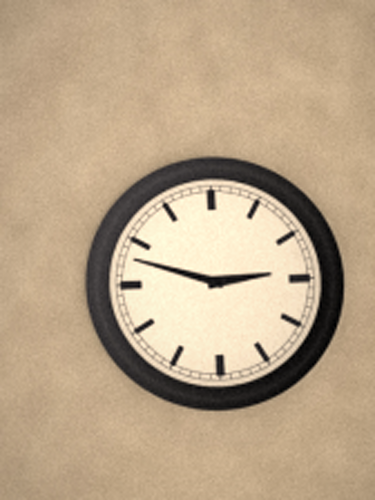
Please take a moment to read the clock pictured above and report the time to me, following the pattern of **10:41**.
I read **2:48**
